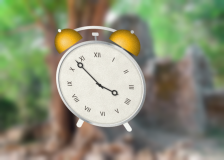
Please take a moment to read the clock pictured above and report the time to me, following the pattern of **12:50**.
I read **3:53**
